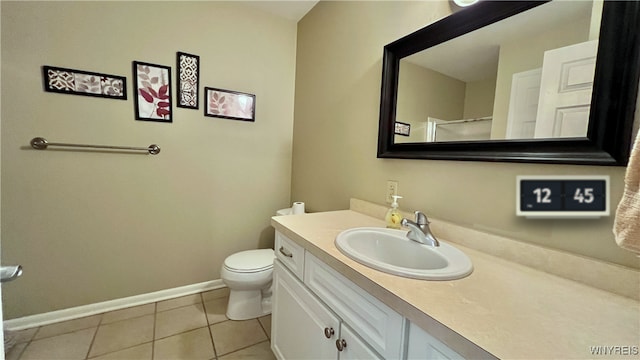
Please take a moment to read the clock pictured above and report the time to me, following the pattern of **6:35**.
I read **12:45**
